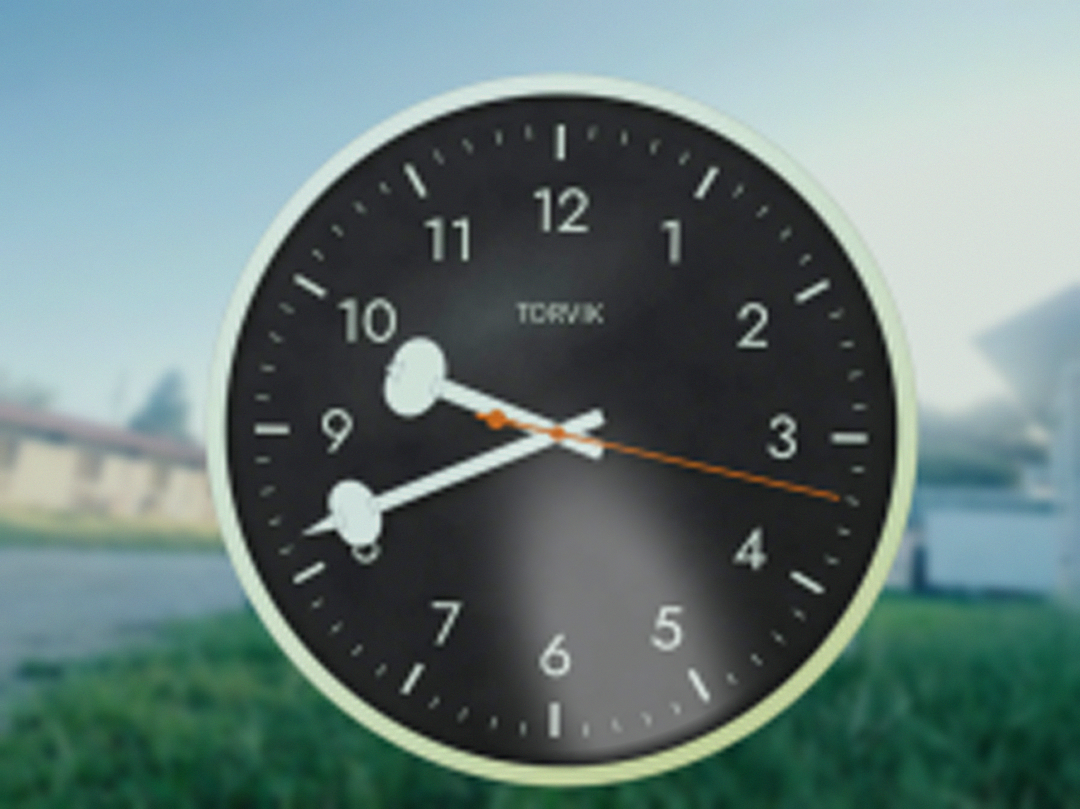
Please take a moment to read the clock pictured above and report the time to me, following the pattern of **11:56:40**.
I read **9:41:17**
